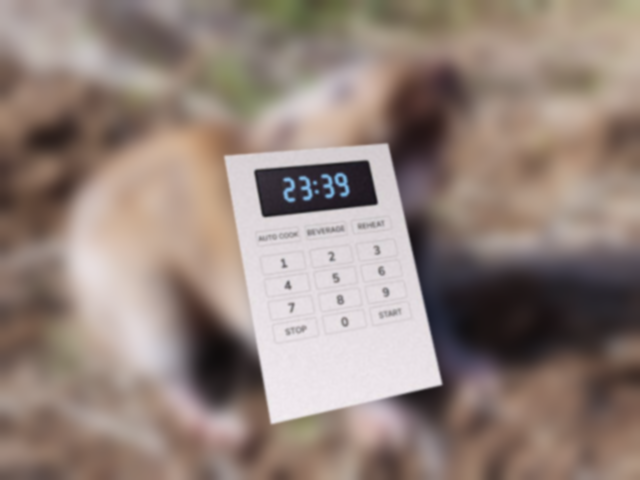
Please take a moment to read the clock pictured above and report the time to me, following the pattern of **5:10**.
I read **23:39**
